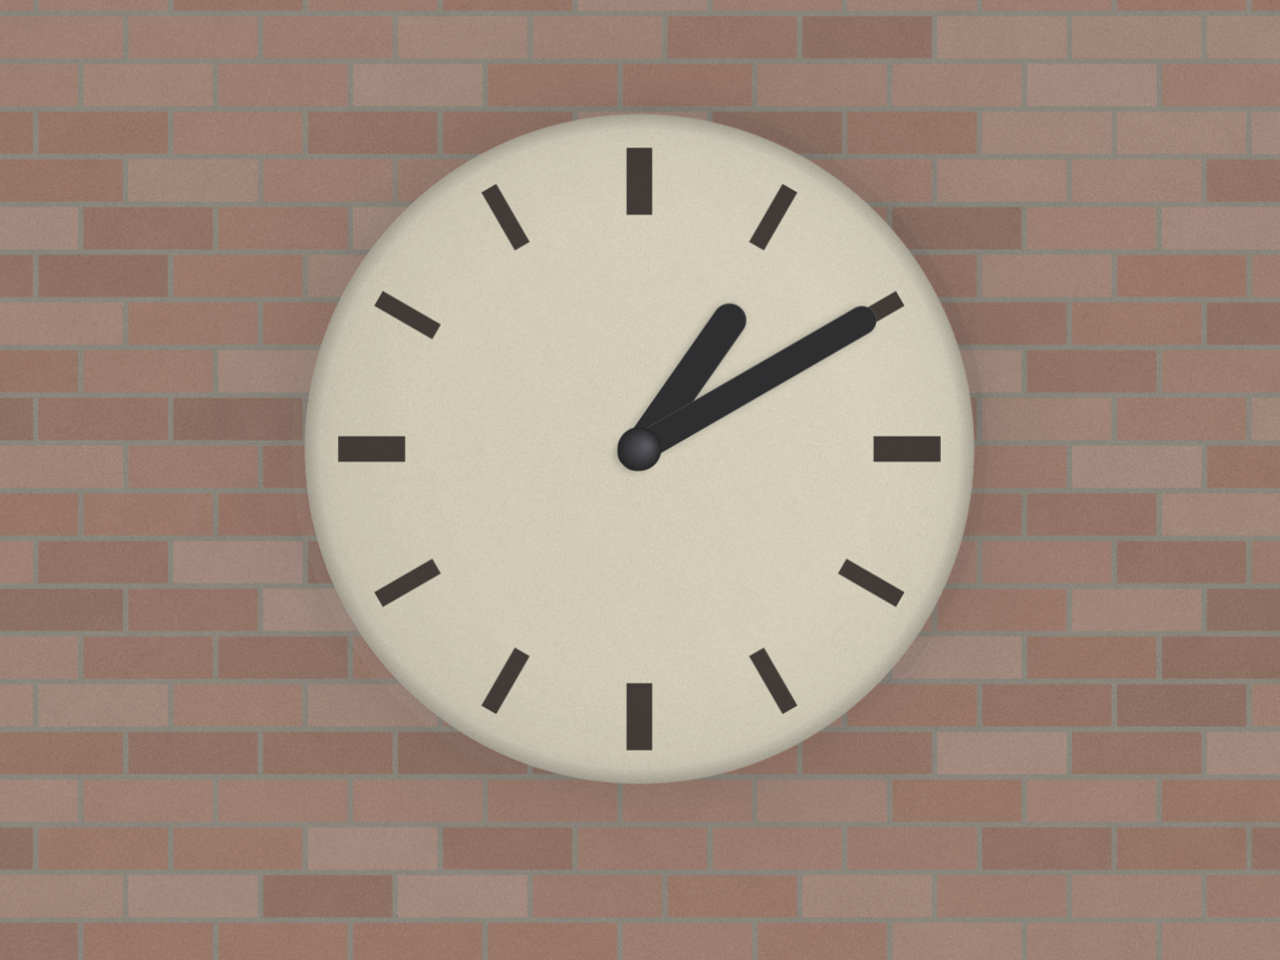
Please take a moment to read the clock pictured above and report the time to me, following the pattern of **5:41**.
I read **1:10**
